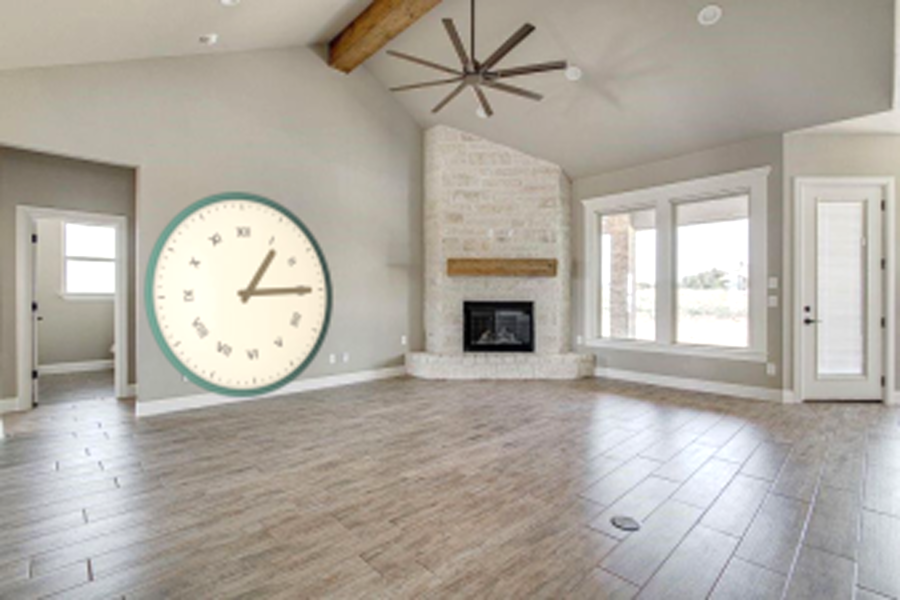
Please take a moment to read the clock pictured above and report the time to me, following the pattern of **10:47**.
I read **1:15**
